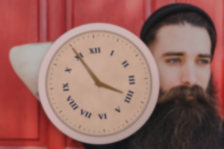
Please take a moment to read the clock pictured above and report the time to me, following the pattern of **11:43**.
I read **3:55**
